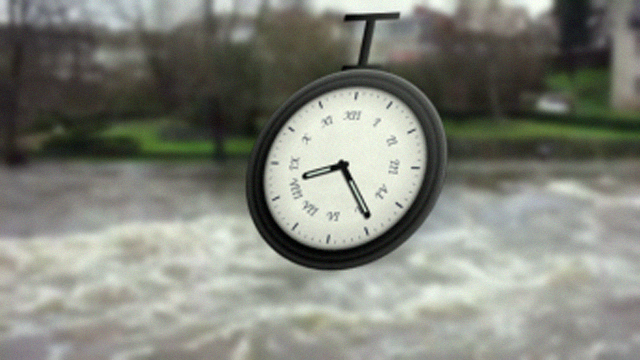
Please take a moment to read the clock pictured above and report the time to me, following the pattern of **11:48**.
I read **8:24**
